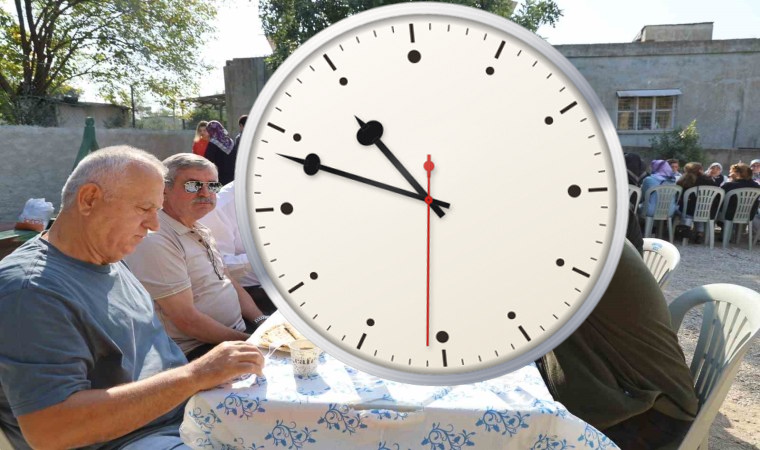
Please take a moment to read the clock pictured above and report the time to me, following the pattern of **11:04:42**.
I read **10:48:31**
